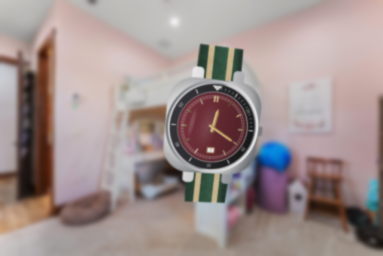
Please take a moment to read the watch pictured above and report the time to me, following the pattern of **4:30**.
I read **12:20**
